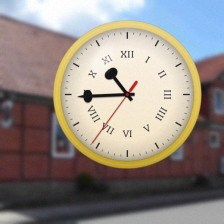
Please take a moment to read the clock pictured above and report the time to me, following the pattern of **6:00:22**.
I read **10:44:36**
